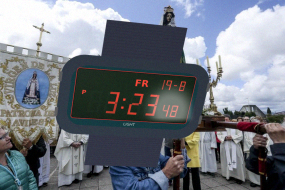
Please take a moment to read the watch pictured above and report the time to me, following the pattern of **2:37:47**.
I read **3:23:48**
